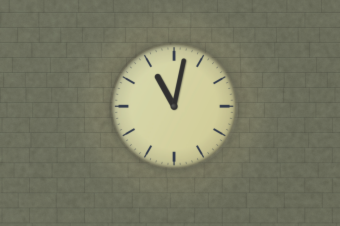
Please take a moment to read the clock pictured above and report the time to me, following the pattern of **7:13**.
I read **11:02**
